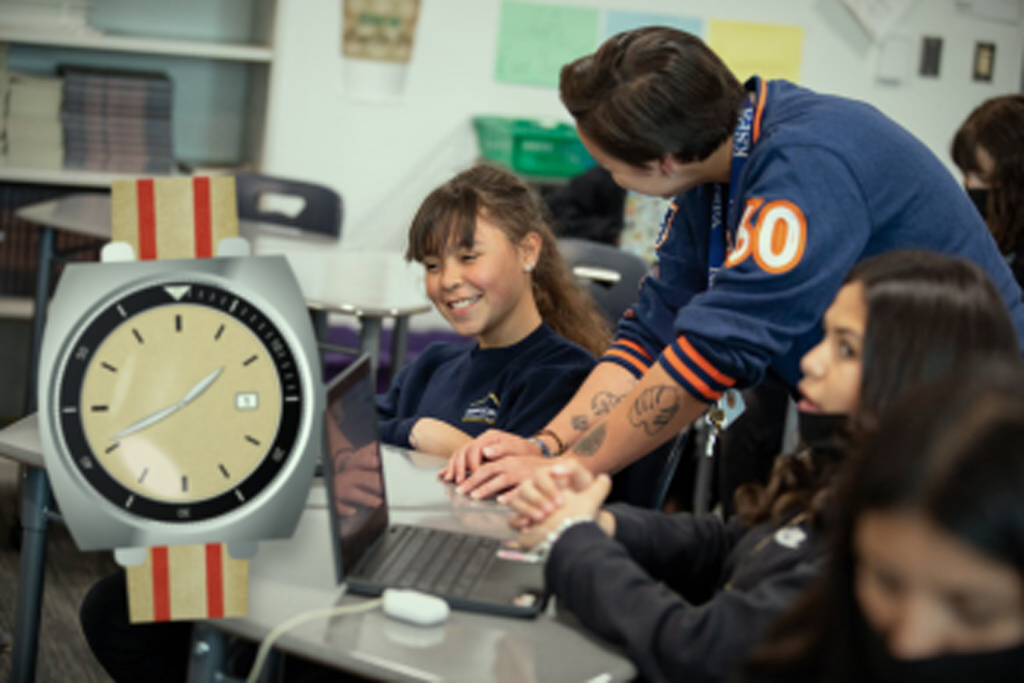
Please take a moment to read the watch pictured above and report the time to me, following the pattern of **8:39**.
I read **1:41**
